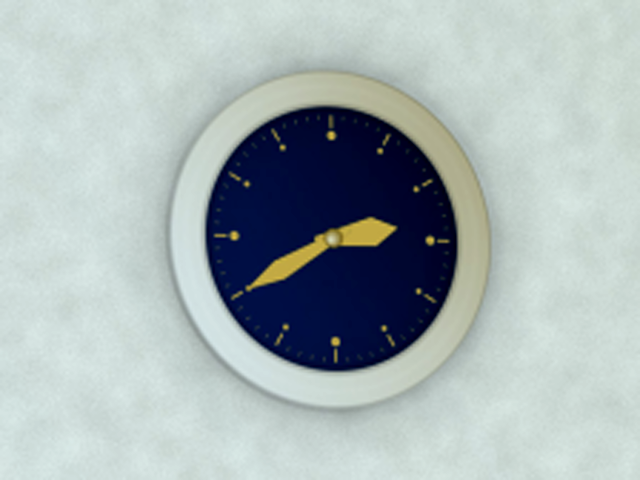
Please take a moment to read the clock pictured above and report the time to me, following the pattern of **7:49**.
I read **2:40**
